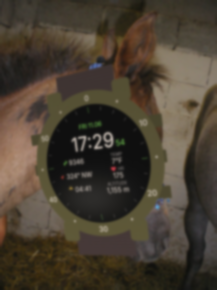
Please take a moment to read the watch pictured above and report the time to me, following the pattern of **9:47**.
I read **17:29**
